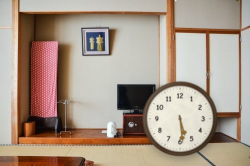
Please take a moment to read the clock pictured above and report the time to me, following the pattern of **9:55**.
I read **5:29**
